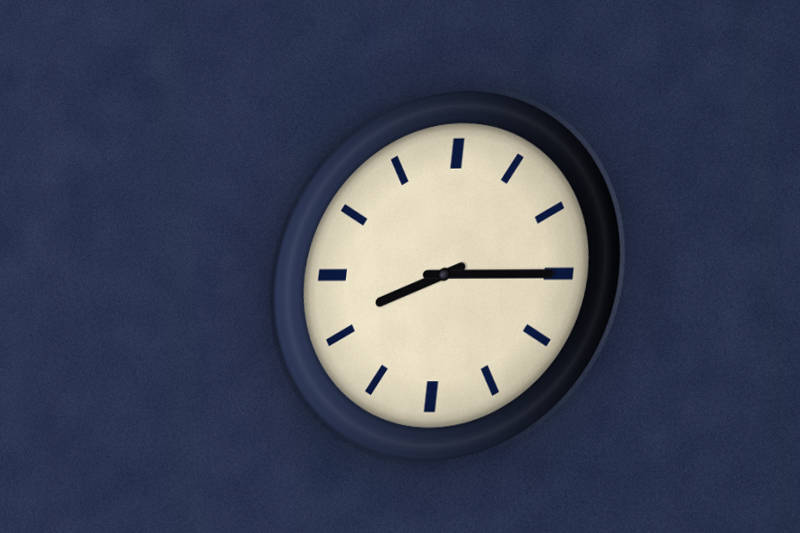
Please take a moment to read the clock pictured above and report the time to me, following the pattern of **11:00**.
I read **8:15**
